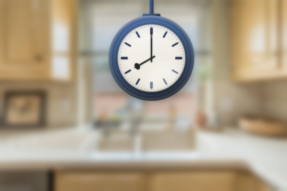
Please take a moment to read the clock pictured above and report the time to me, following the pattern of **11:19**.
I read **8:00**
